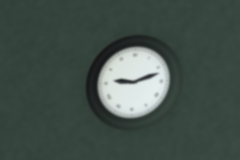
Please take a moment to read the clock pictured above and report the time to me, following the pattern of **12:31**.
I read **9:12**
